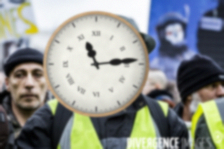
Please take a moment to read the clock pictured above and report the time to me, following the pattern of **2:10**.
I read **11:14**
